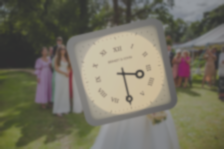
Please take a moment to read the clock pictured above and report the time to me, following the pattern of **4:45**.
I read **3:30**
